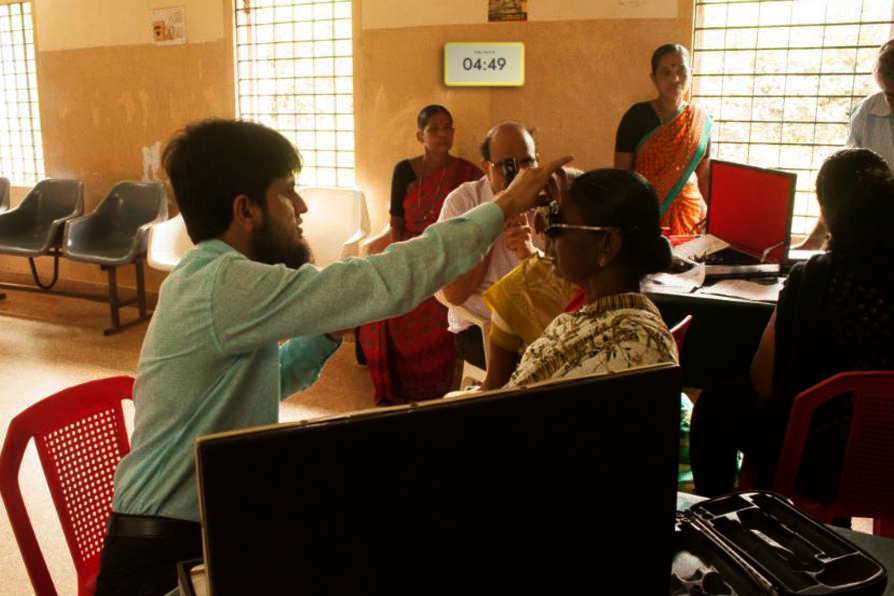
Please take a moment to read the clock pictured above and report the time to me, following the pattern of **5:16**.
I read **4:49**
